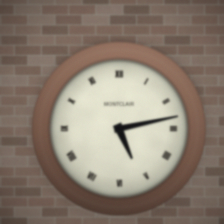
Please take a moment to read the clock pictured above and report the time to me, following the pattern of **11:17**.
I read **5:13**
